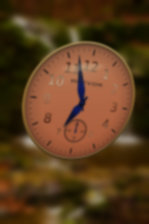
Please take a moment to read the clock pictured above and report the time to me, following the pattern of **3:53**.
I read **6:57**
